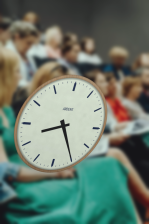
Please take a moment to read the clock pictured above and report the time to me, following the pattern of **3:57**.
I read **8:25**
